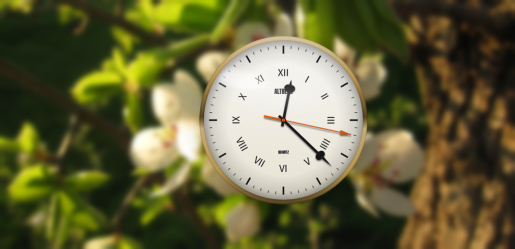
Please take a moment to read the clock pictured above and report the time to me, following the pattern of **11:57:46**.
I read **12:22:17**
